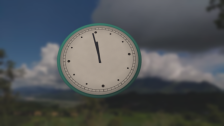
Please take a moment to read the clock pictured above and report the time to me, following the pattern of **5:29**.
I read **11:59**
